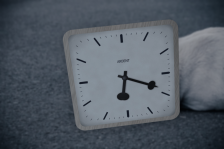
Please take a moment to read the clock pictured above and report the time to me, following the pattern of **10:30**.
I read **6:19**
